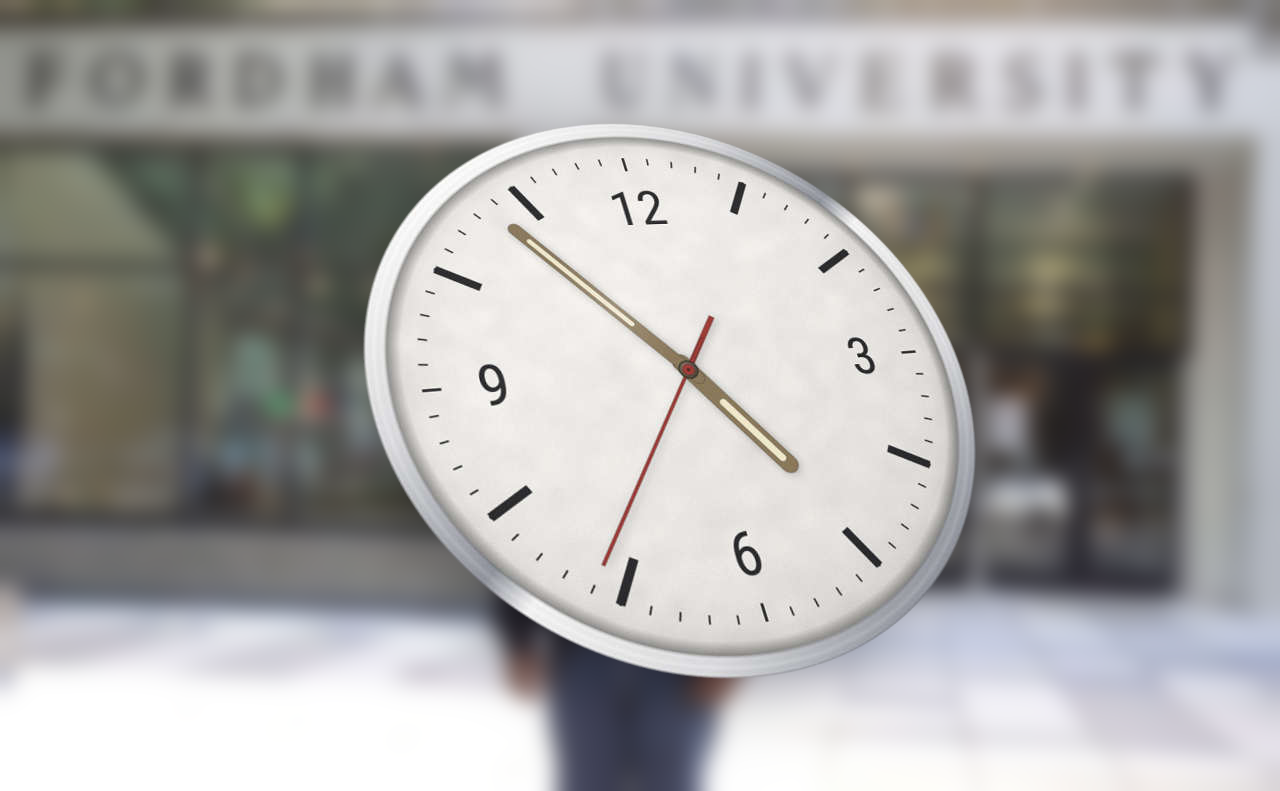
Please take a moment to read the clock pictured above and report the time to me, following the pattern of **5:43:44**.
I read **4:53:36**
